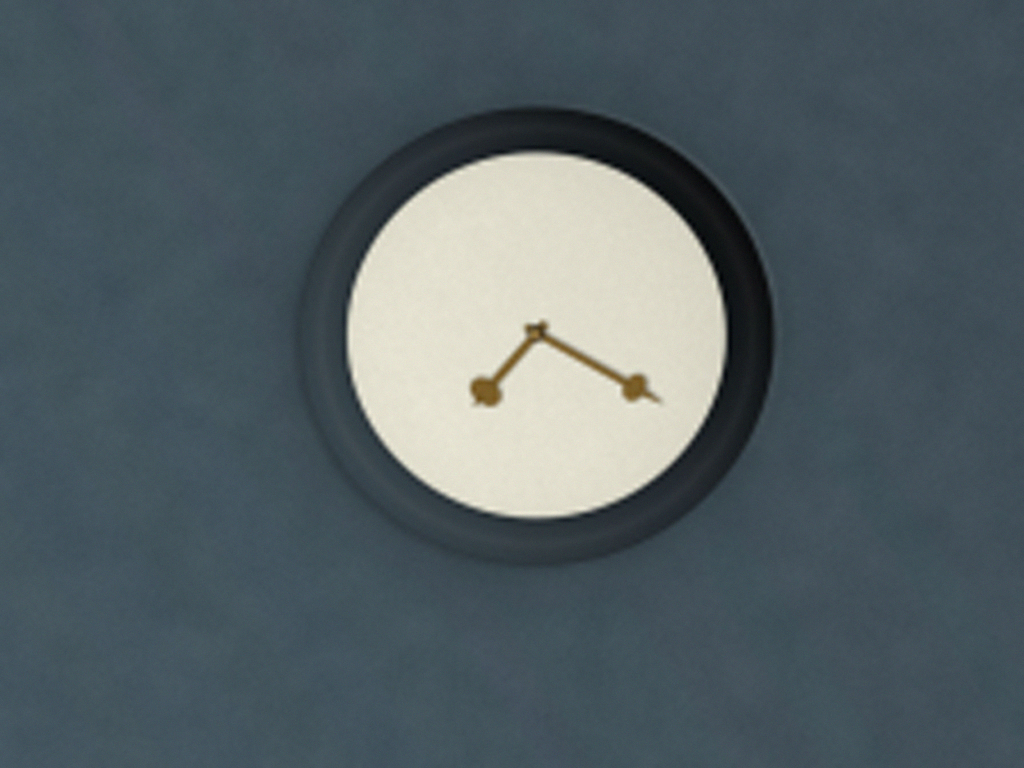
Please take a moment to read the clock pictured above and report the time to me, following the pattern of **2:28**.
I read **7:20**
